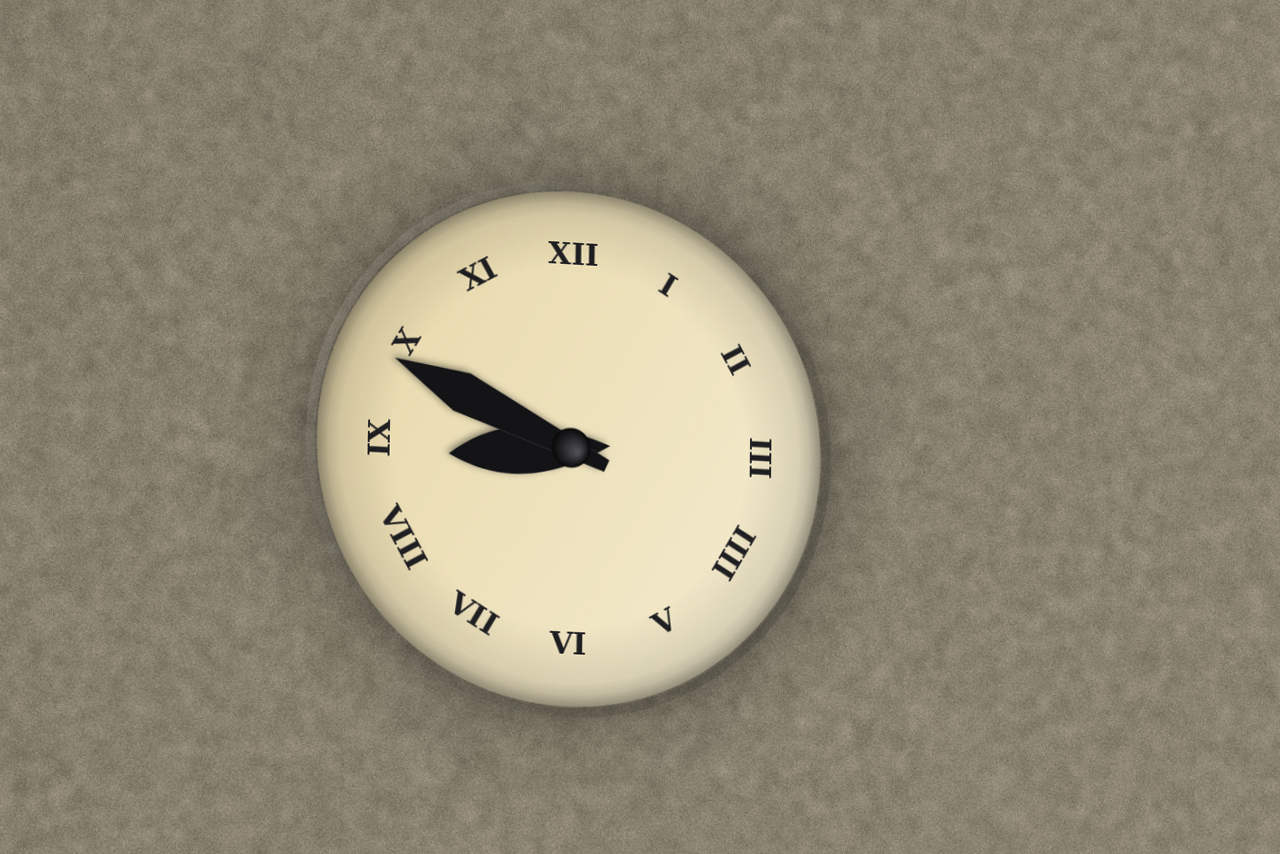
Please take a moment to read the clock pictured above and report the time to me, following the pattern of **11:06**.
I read **8:49**
